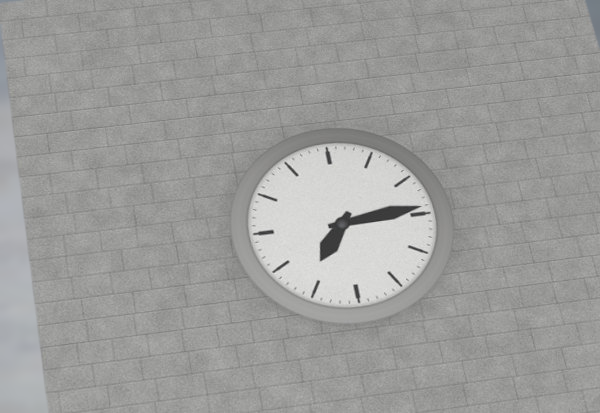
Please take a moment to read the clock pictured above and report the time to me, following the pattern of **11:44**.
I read **7:14**
